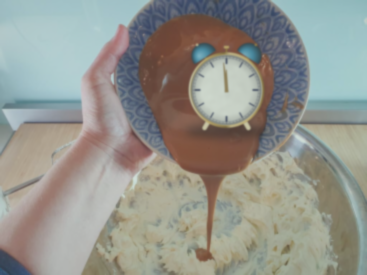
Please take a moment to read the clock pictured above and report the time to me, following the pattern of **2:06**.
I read **11:59**
